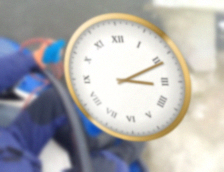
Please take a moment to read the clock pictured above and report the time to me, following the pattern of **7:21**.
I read **3:11**
